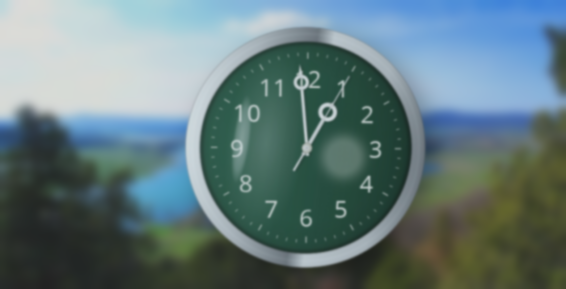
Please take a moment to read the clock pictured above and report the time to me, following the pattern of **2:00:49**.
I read **12:59:05**
